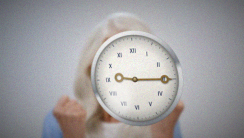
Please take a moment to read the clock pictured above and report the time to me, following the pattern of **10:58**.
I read **9:15**
